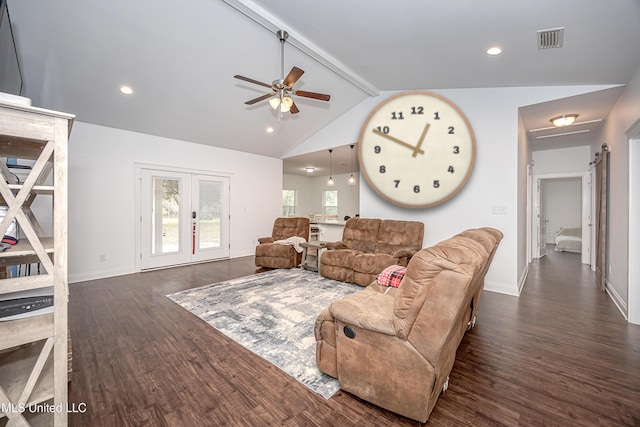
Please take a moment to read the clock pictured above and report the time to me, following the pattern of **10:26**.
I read **12:49**
